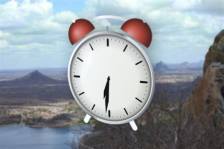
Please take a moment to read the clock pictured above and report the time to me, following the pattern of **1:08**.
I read **6:31**
